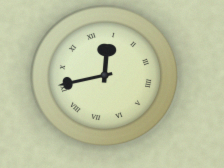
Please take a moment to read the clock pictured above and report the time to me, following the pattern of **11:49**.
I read **12:46**
